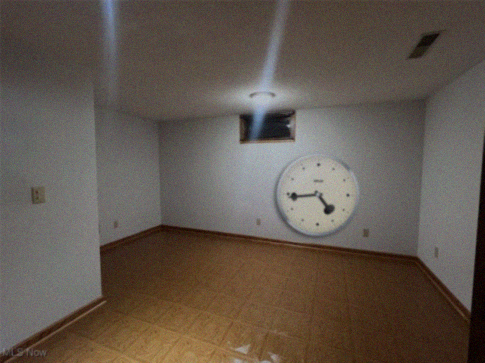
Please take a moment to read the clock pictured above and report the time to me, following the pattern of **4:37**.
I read **4:44**
